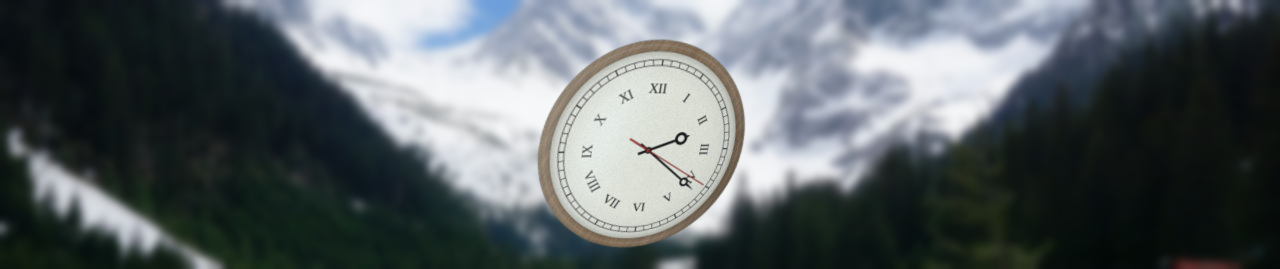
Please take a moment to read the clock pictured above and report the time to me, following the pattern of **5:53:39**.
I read **2:21:20**
